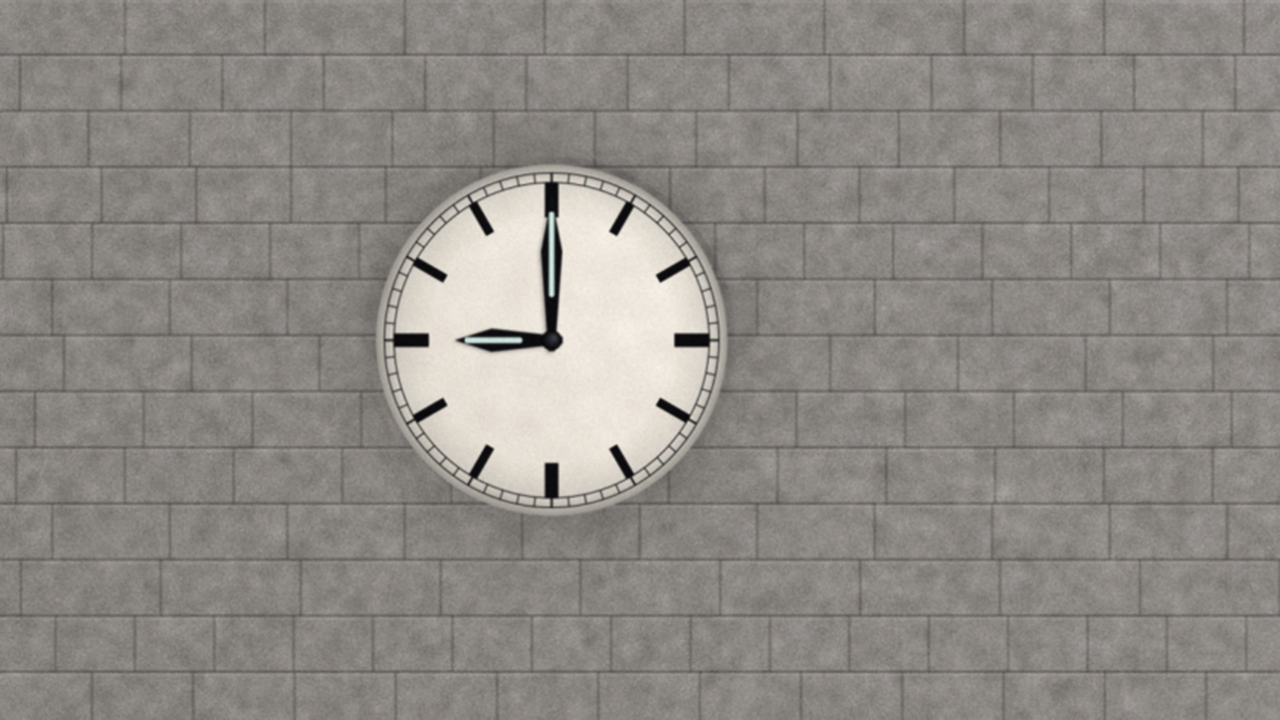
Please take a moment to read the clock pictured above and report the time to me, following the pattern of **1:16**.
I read **9:00**
